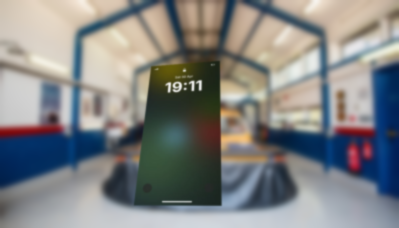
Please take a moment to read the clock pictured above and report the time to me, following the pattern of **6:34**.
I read **19:11**
